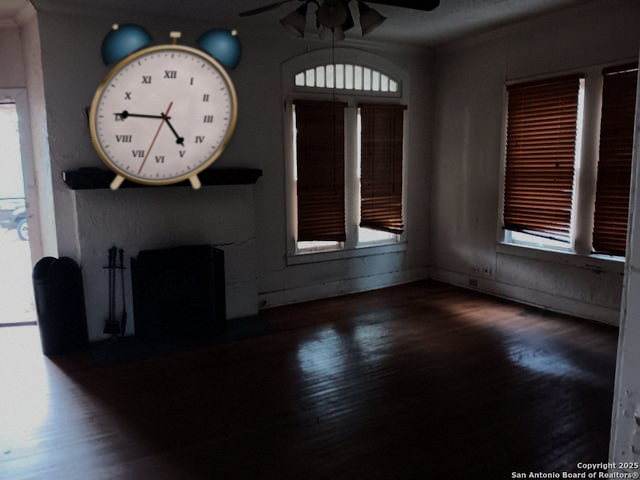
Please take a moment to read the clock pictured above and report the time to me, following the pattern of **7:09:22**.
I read **4:45:33**
